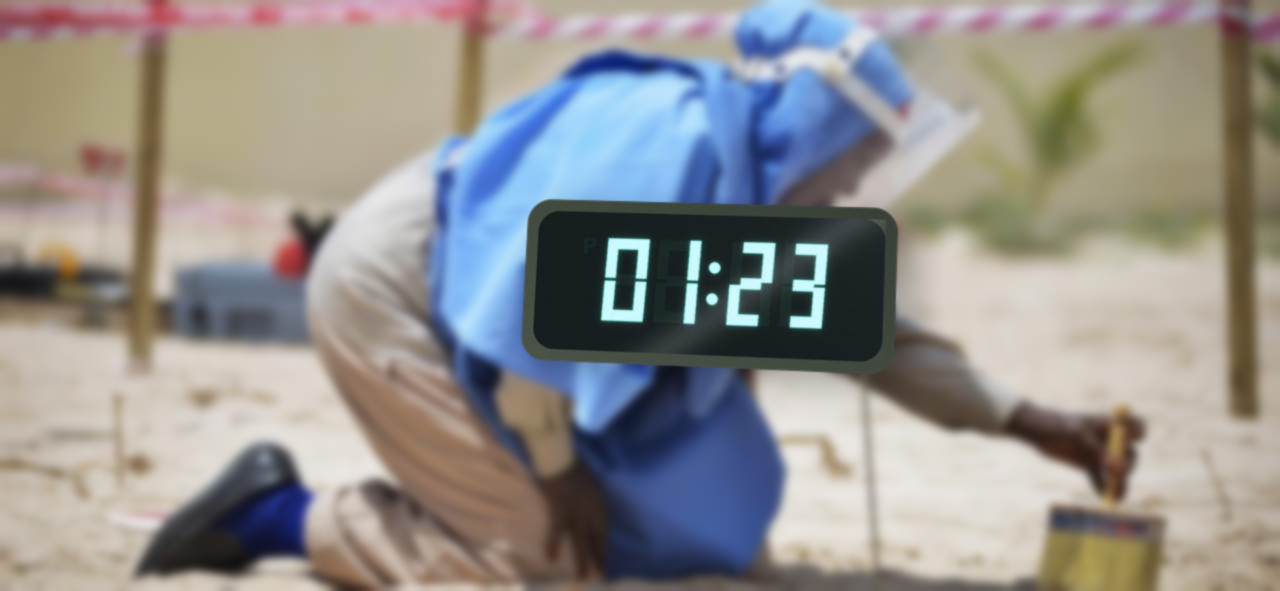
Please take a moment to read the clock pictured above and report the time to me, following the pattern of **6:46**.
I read **1:23**
